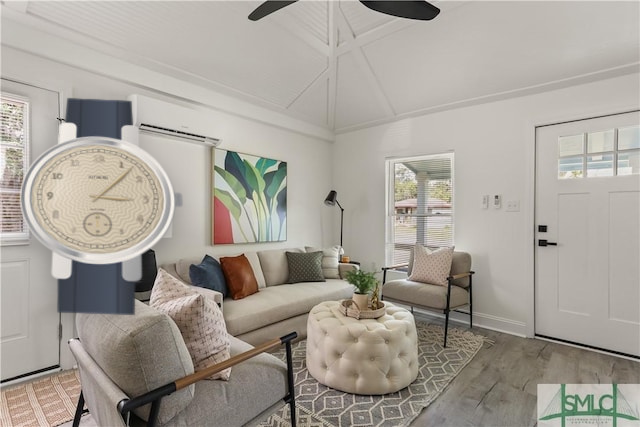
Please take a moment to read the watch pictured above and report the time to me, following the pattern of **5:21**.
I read **3:07**
